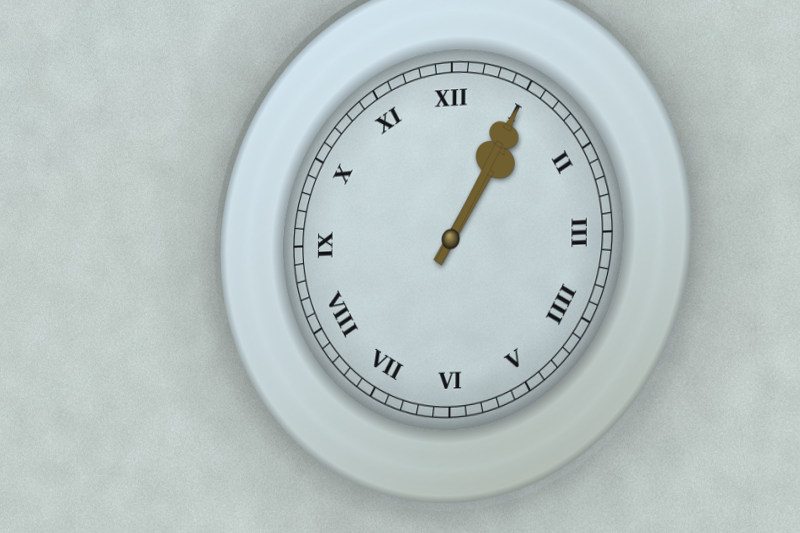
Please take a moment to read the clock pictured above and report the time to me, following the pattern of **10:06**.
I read **1:05**
